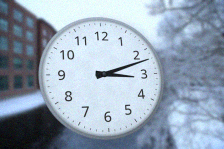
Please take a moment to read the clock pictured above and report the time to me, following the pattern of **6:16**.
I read **3:12**
